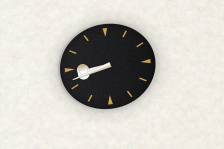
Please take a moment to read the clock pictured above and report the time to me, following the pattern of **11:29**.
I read **8:42**
